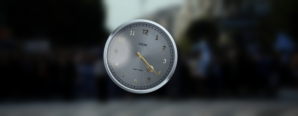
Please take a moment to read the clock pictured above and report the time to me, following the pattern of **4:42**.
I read **4:21**
